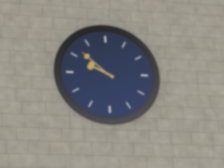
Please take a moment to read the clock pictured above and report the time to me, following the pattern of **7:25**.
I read **9:52**
